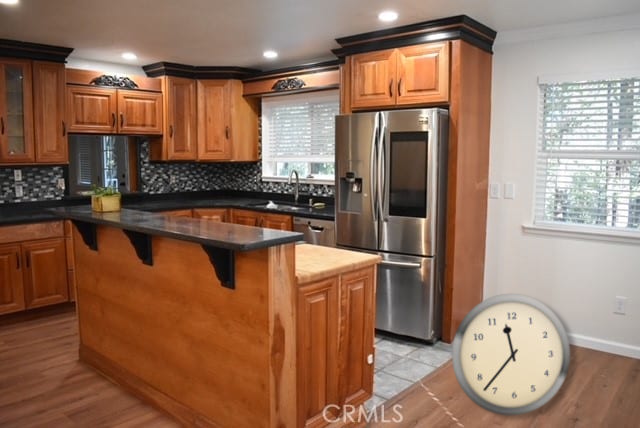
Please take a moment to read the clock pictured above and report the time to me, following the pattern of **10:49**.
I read **11:37**
